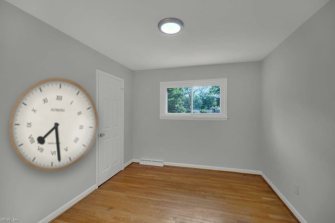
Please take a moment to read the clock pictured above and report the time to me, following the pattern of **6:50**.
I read **7:28**
